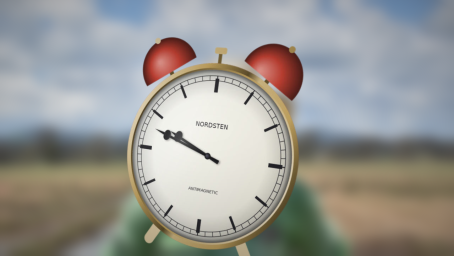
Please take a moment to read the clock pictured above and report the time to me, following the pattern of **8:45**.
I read **9:48**
